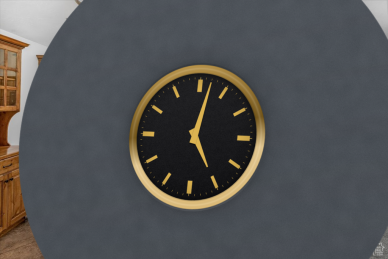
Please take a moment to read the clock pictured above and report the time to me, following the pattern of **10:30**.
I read **5:02**
